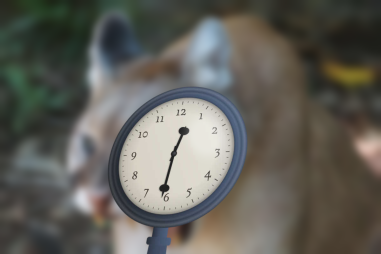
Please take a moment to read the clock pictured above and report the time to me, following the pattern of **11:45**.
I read **12:31**
